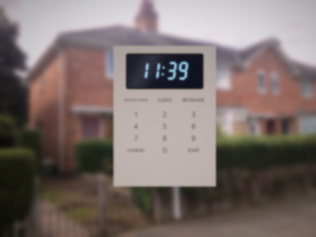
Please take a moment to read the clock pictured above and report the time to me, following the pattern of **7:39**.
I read **11:39**
